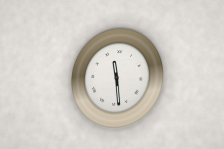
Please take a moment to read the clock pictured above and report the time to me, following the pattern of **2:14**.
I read **11:28**
